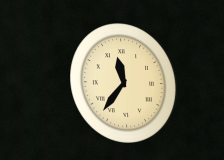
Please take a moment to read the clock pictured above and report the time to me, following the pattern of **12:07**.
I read **11:37**
